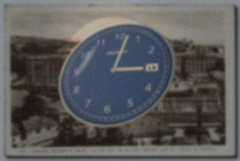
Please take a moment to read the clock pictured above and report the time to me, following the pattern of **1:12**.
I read **3:02**
